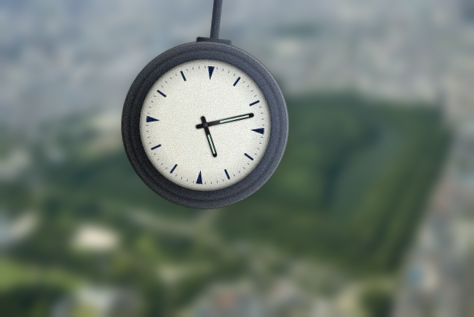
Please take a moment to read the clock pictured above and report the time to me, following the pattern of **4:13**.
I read **5:12**
